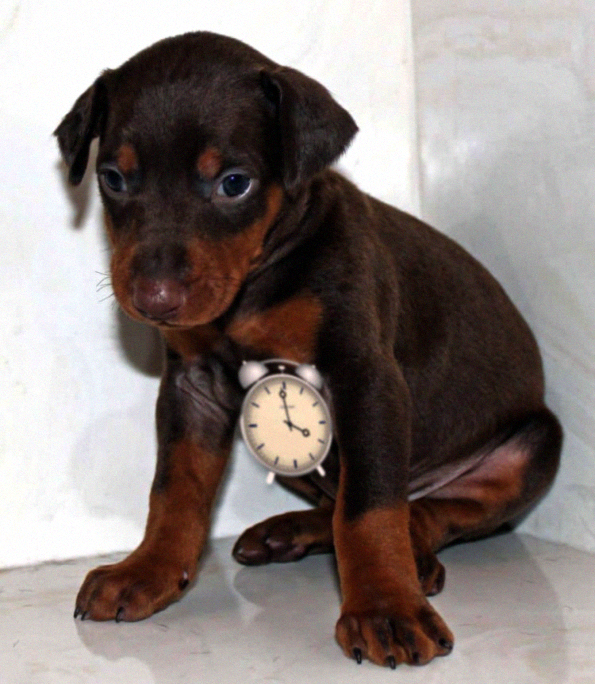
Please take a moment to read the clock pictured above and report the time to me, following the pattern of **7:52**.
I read **3:59**
